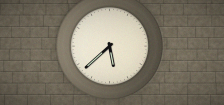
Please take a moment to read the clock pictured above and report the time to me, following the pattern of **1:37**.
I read **5:38**
